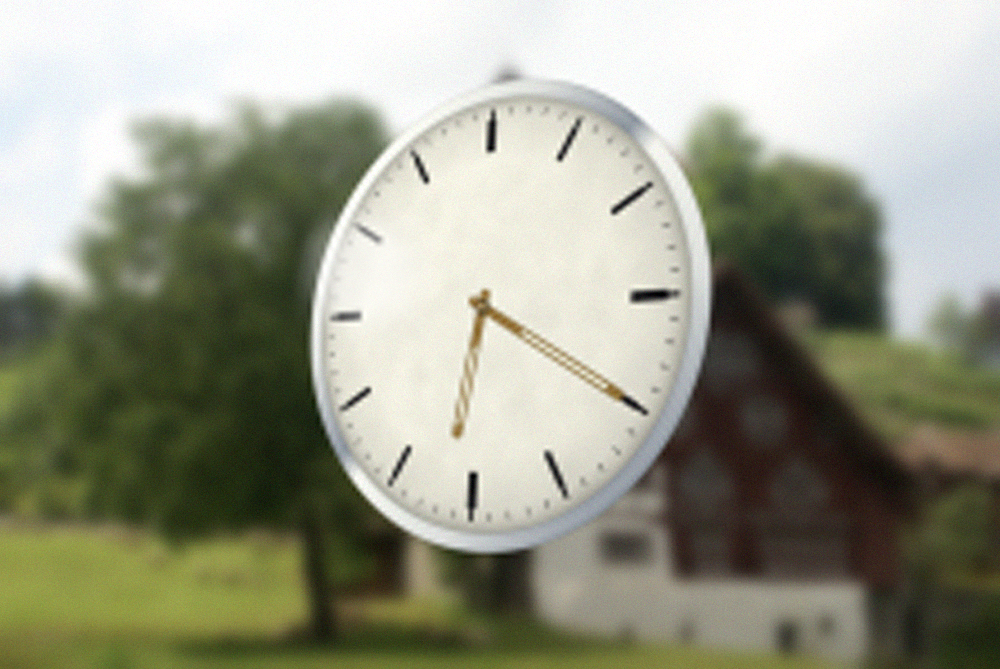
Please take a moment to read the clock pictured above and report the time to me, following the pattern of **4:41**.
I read **6:20**
